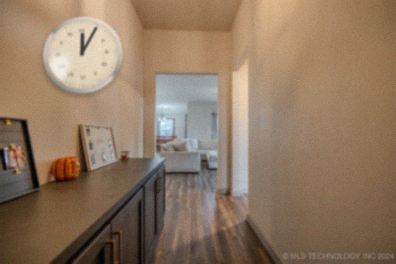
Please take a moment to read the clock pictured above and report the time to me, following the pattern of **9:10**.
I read **12:05**
